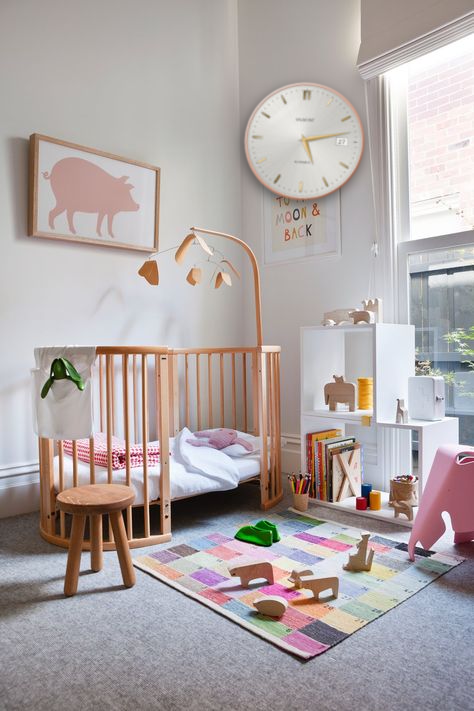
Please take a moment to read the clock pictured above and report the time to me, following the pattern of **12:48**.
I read **5:13**
